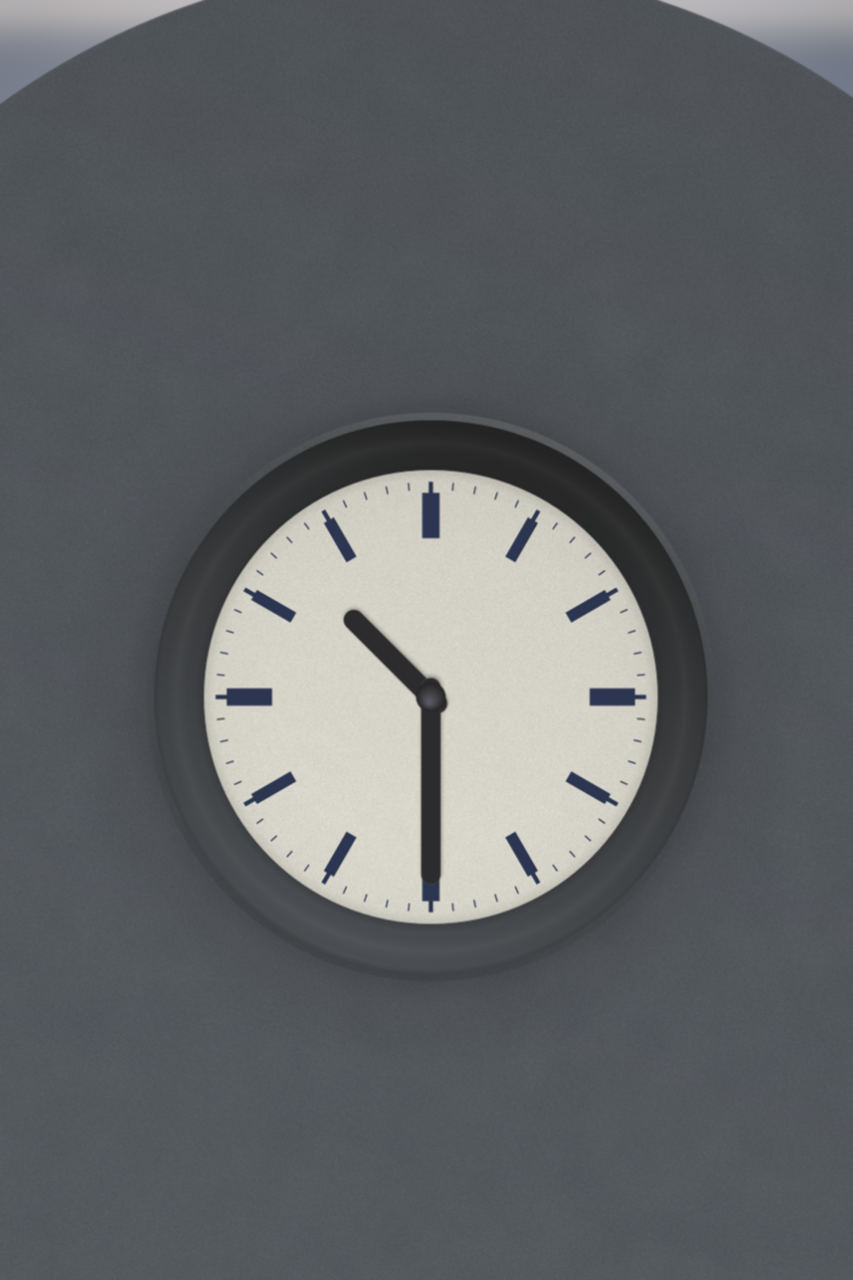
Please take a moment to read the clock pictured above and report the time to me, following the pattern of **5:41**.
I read **10:30**
